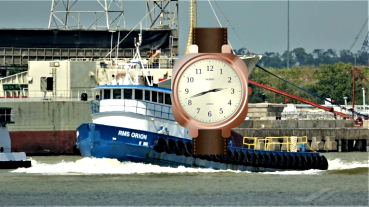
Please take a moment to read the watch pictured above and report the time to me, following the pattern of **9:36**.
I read **2:42**
